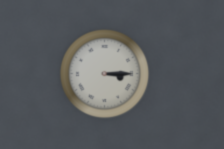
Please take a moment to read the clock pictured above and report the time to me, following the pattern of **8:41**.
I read **3:15**
